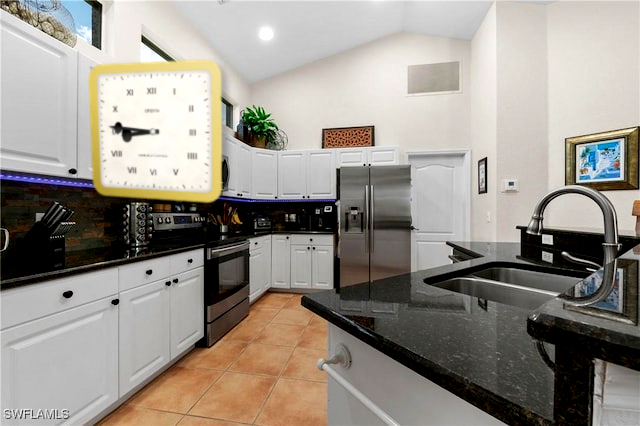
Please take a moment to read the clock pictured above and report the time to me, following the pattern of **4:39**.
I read **8:46**
